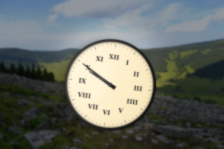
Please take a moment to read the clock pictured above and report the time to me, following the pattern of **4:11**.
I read **9:50**
